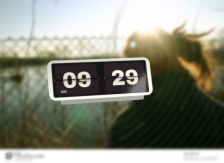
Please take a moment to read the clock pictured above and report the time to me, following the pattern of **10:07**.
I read **9:29**
